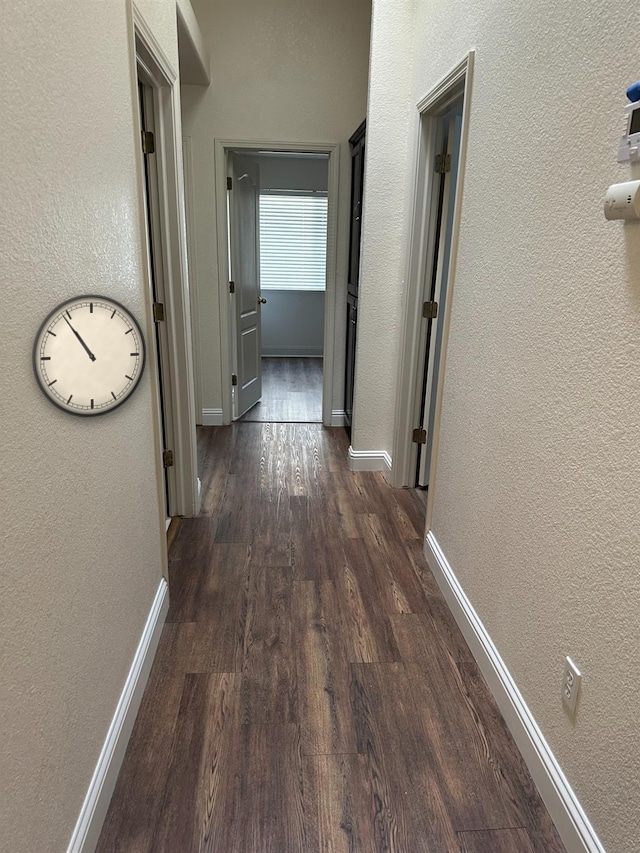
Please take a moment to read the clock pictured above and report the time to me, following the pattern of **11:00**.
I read **10:54**
